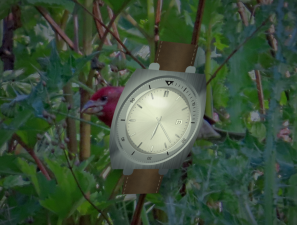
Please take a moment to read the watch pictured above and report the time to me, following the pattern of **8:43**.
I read **6:23**
